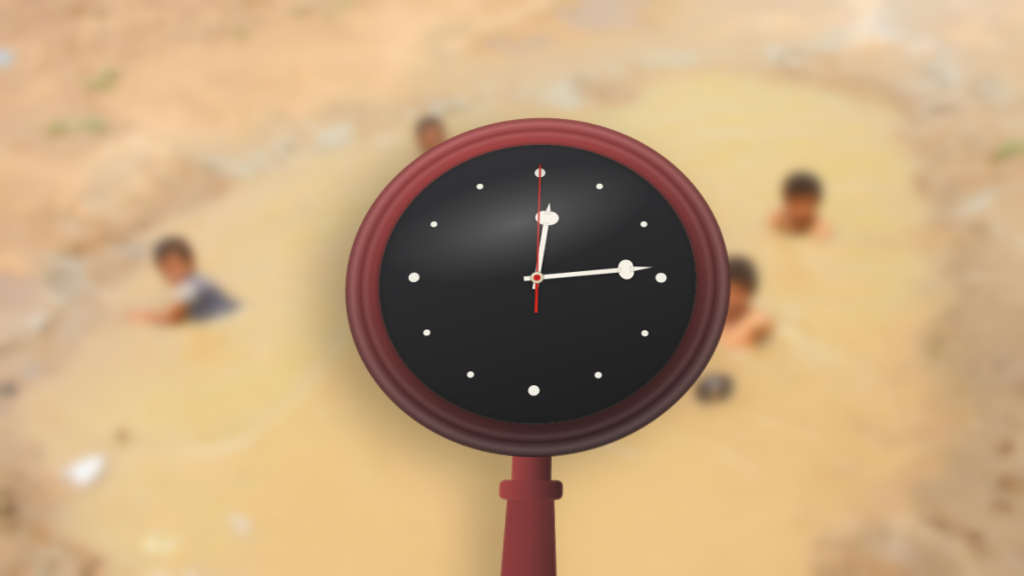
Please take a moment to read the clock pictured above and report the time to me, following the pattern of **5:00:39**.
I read **12:14:00**
